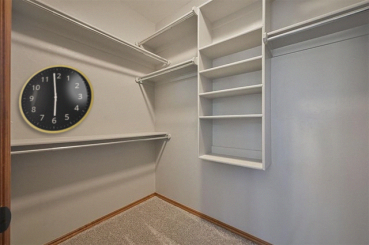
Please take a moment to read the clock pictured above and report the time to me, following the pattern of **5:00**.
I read **5:59**
